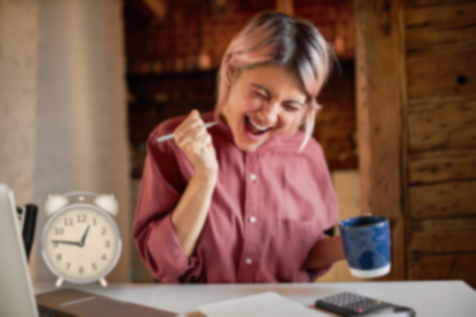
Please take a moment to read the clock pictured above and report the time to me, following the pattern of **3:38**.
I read **12:46**
